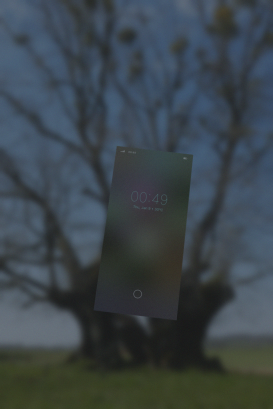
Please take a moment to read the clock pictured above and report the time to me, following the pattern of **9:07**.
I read **0:49**
